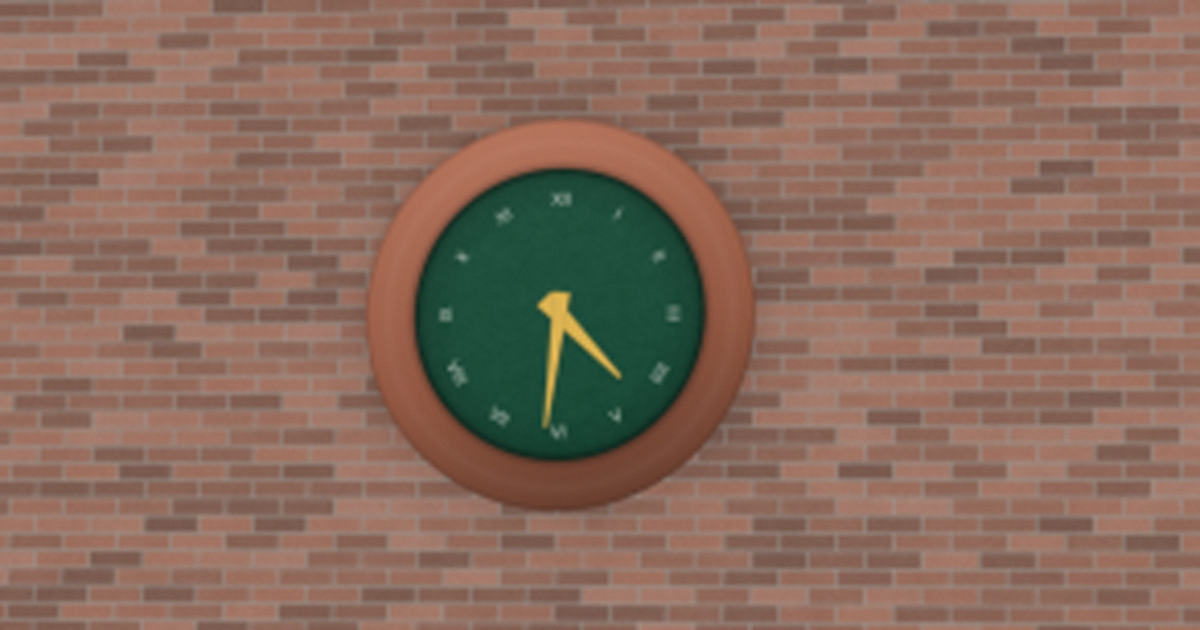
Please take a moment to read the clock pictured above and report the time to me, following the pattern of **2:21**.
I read **4:31**
